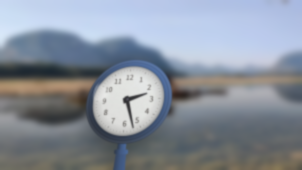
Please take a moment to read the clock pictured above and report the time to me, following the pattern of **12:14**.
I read **2:27**
